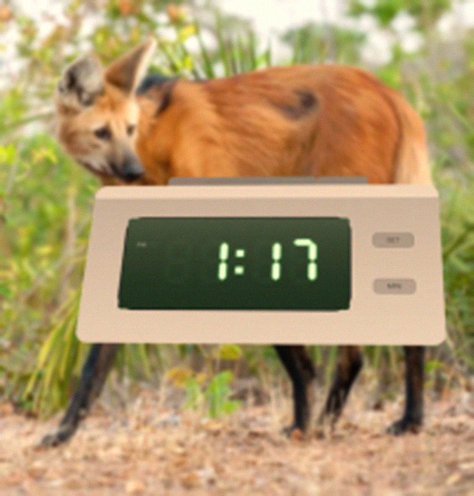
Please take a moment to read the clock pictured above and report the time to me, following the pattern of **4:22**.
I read **1:17**
